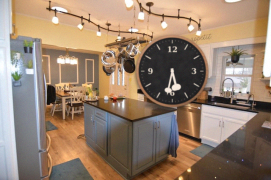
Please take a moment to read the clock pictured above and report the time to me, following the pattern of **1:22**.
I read **5:32**
